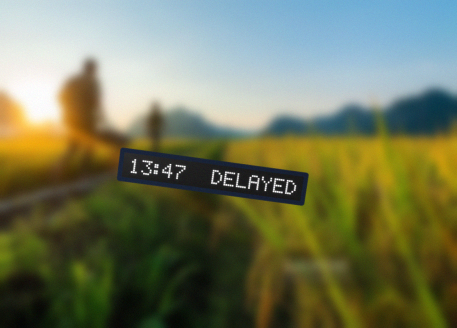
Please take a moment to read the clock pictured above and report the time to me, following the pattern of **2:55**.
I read **13:47**
